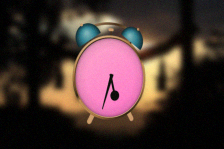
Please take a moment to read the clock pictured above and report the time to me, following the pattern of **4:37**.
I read **5:33**
